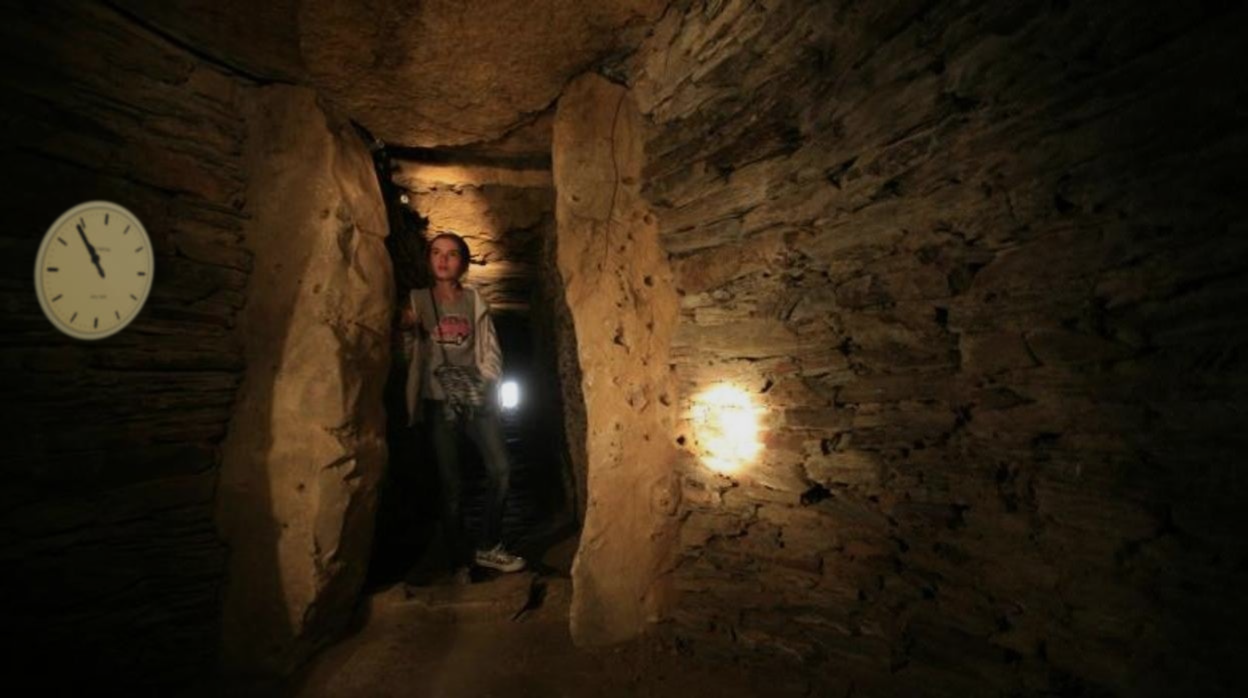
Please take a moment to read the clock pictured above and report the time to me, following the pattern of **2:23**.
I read **10:54**
